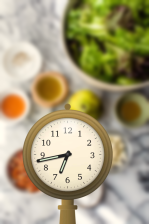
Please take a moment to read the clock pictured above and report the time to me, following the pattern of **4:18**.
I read **6:43**
